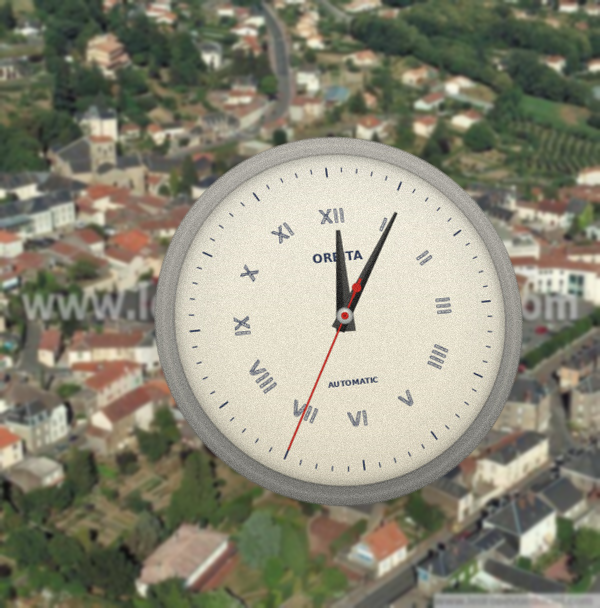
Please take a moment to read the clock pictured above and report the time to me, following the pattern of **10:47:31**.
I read **12:05:35**
